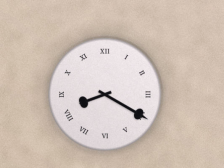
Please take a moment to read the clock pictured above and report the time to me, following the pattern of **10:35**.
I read **8:20**
